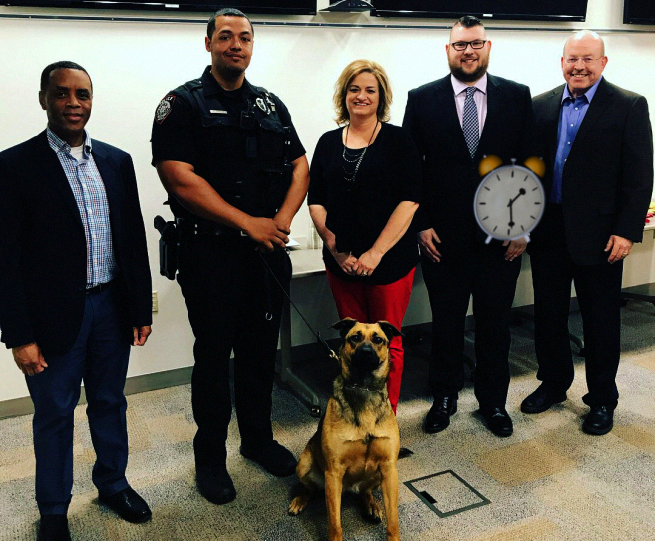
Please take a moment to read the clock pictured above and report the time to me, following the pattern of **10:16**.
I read **1:29**
